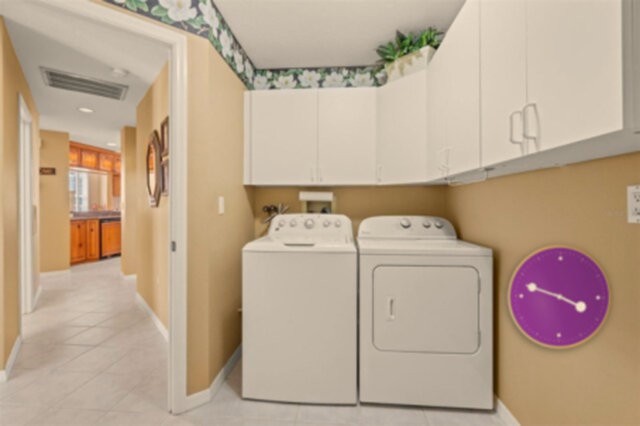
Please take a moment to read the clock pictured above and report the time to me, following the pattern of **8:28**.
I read **3:48**
